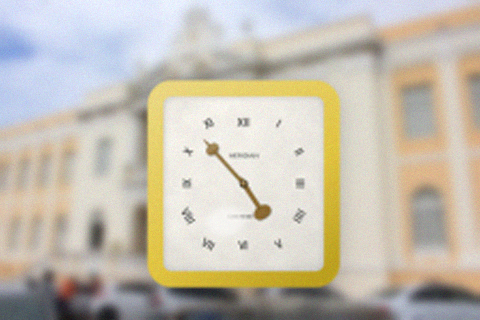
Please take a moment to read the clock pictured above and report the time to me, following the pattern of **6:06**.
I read **4:53**
